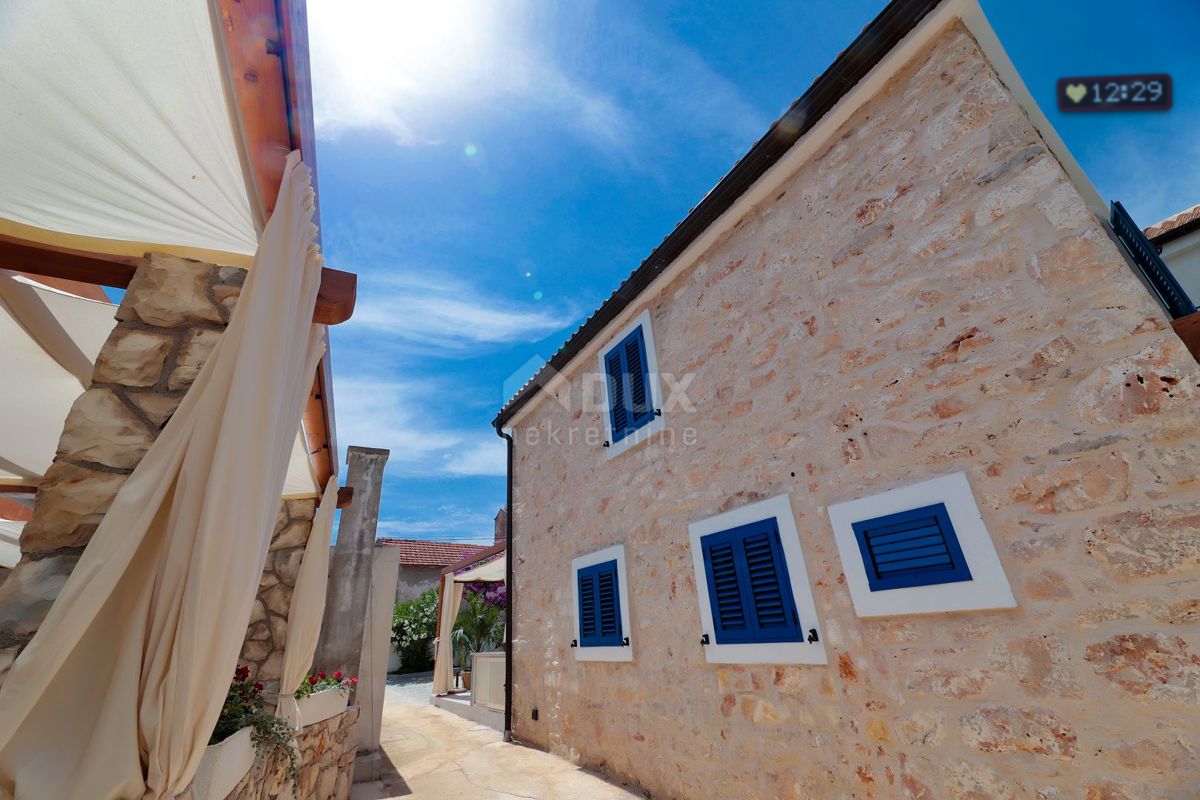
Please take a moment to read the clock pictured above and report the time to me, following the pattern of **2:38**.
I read **12:29**
